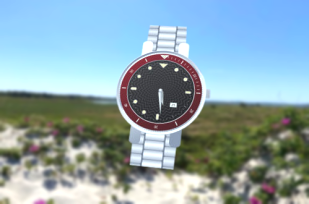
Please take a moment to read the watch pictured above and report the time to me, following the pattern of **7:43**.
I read **5:29**
